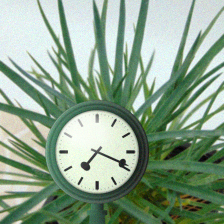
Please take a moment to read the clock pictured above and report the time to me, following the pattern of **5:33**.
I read **7:19**
